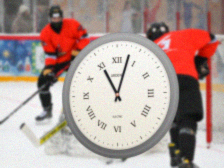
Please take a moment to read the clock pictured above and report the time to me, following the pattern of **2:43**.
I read **11:03**
